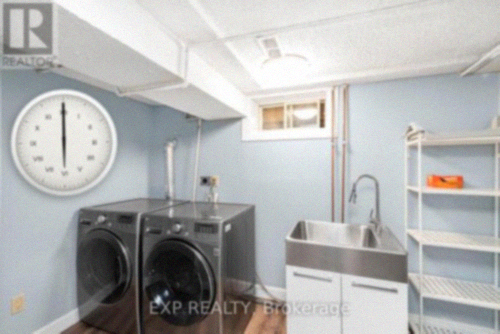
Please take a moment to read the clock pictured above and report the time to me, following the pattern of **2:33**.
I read **6:00**
